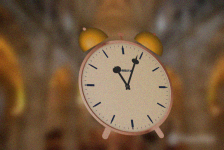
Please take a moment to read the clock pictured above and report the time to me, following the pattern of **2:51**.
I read **11:04**
